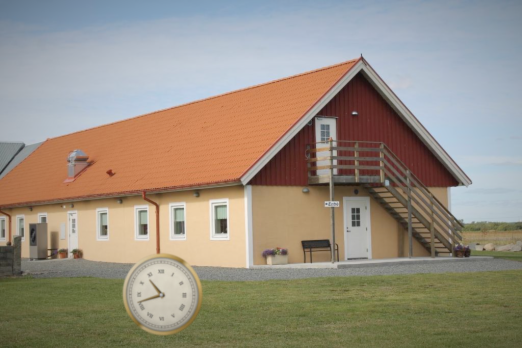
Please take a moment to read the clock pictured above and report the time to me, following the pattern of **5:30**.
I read **10:42**
